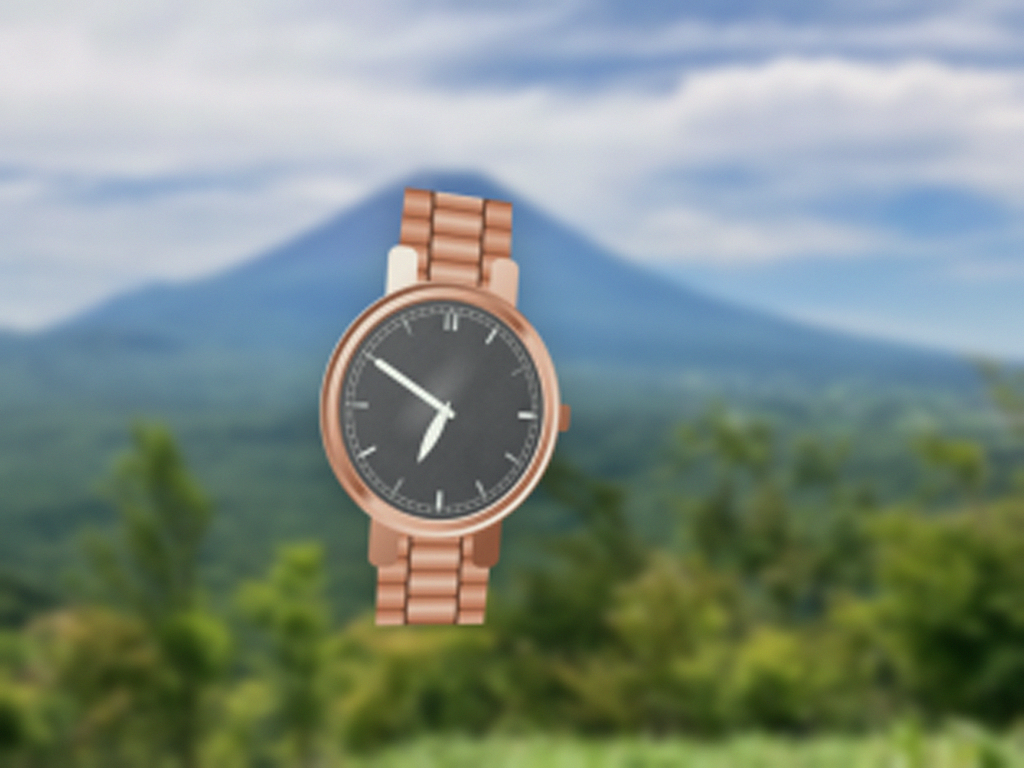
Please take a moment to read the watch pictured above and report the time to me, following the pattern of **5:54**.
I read **6:50**
